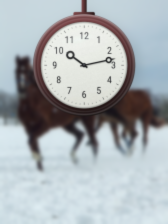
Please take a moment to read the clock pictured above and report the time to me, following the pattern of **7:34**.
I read **10:13**
